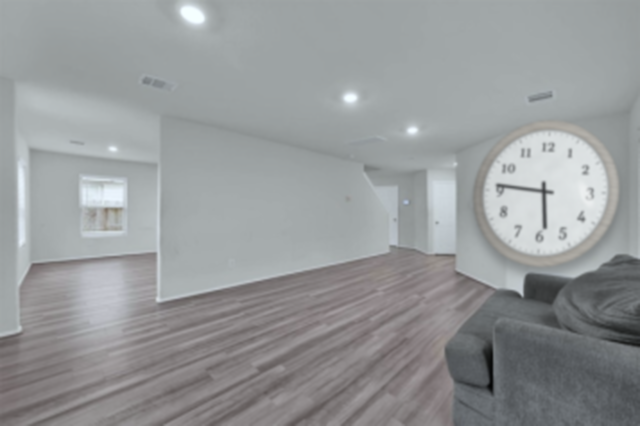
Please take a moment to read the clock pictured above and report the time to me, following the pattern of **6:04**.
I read **5:46**
